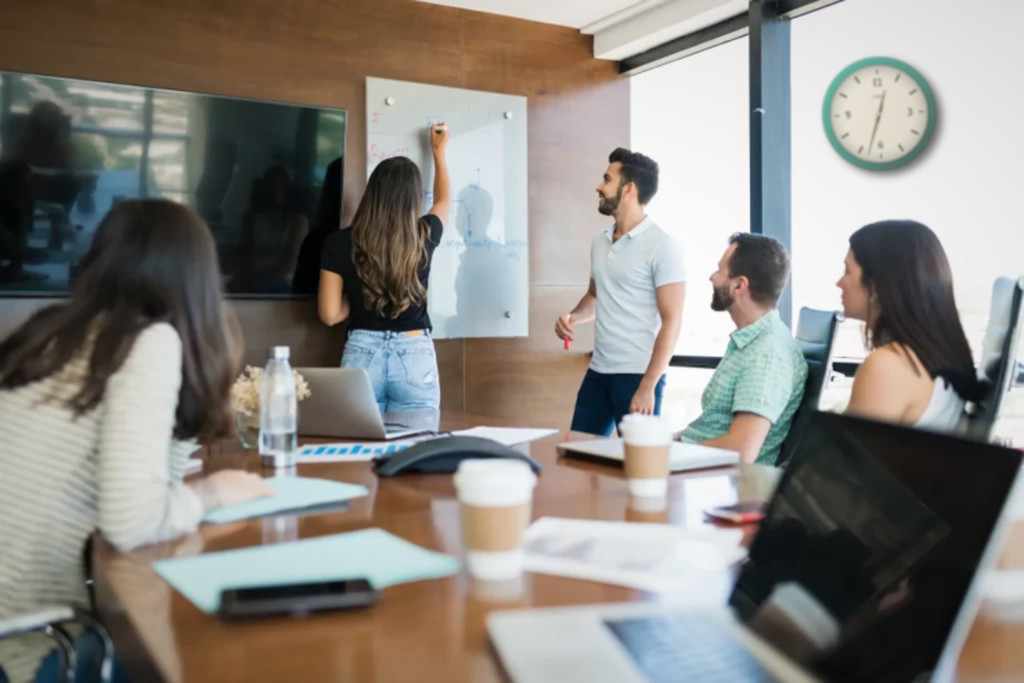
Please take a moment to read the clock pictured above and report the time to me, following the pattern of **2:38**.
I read **12:33**
